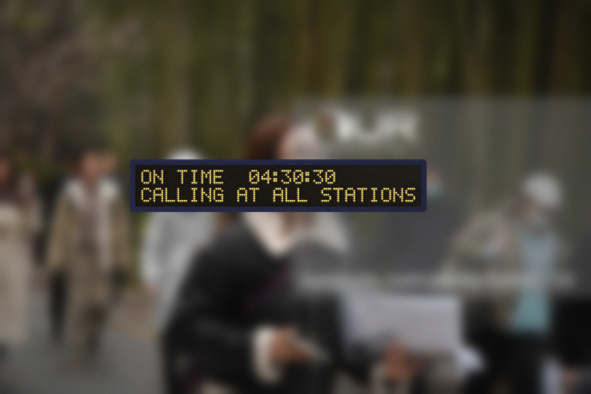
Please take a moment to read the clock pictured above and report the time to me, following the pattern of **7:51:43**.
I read **4:30:30**
